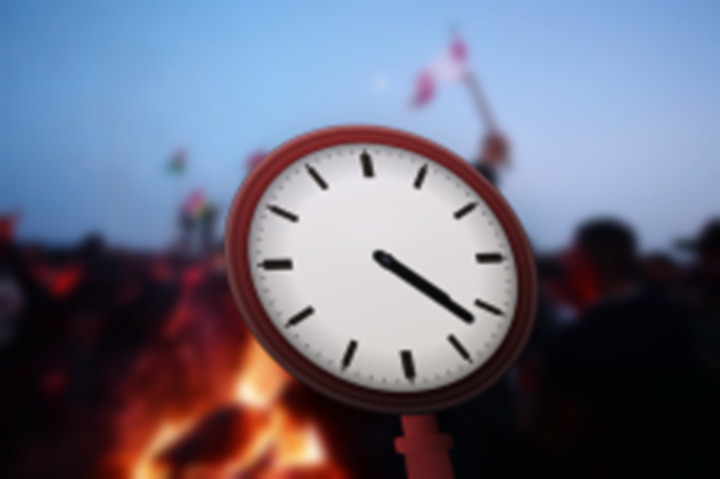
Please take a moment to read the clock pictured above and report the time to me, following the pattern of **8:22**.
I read **4:22**
